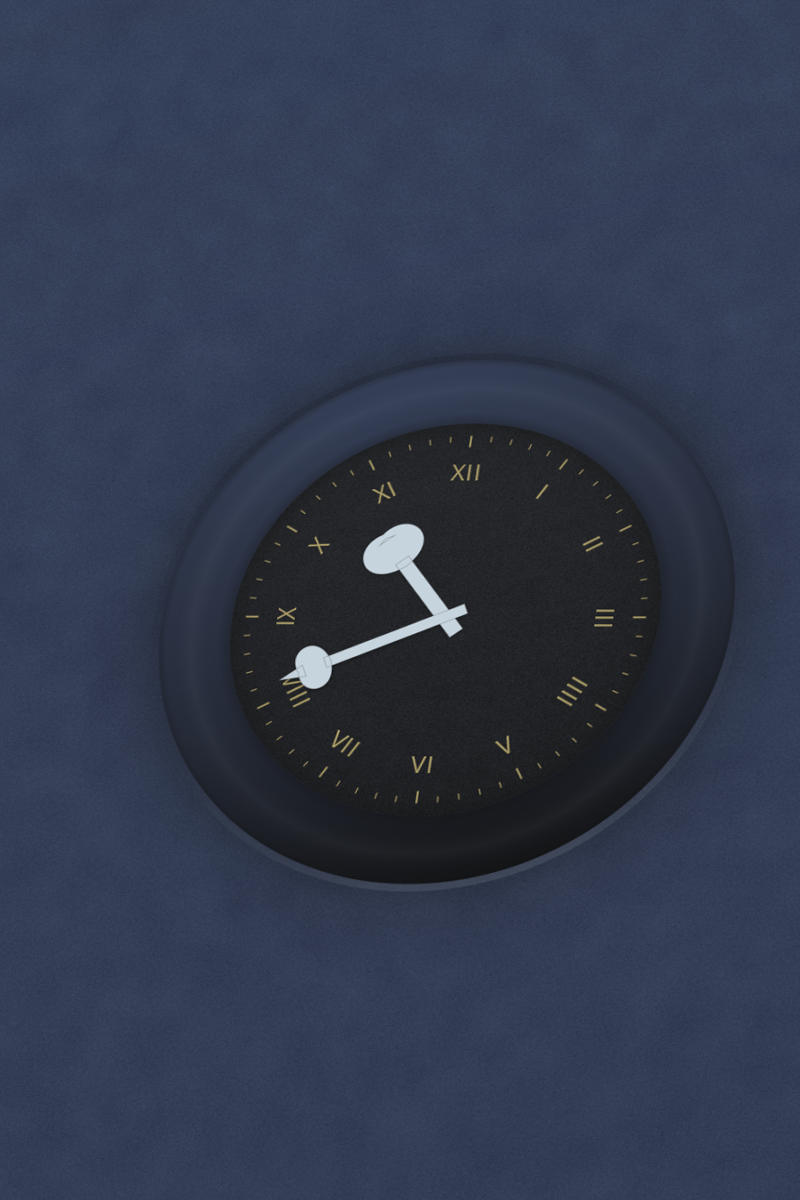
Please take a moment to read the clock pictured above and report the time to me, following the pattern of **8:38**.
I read **10:41**
